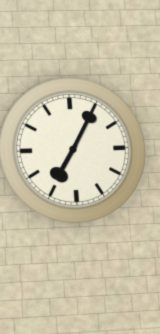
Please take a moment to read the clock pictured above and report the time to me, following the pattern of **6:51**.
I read **7:05**
